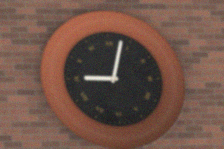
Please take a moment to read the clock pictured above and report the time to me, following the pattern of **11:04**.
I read **9:03**
